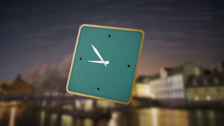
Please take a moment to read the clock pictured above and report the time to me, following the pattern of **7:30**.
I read **8:52**
